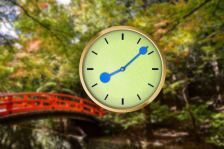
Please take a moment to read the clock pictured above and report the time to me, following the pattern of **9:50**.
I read **8:08**
